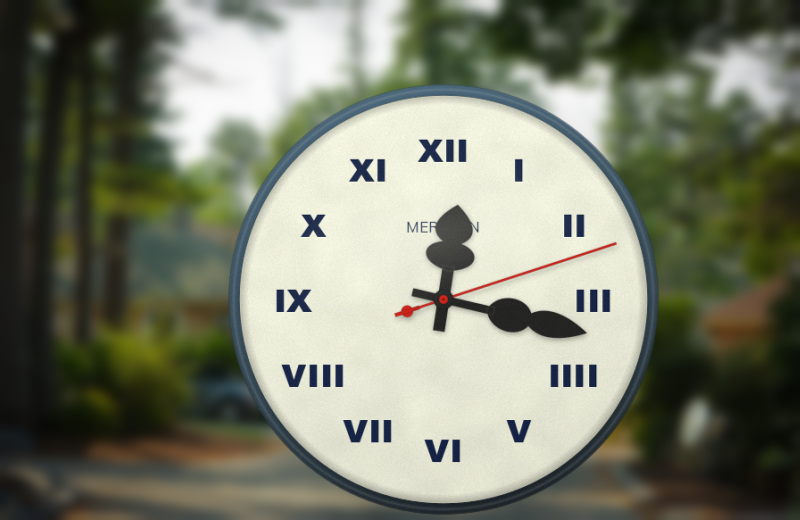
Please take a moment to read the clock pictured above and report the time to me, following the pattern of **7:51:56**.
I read **12:17:12**
